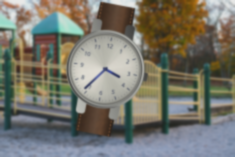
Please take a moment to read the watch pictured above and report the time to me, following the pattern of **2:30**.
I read **3:36**
